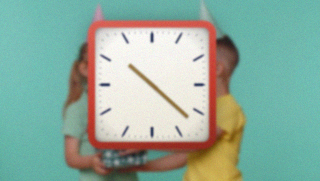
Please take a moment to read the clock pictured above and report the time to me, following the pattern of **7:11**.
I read **10:22**
